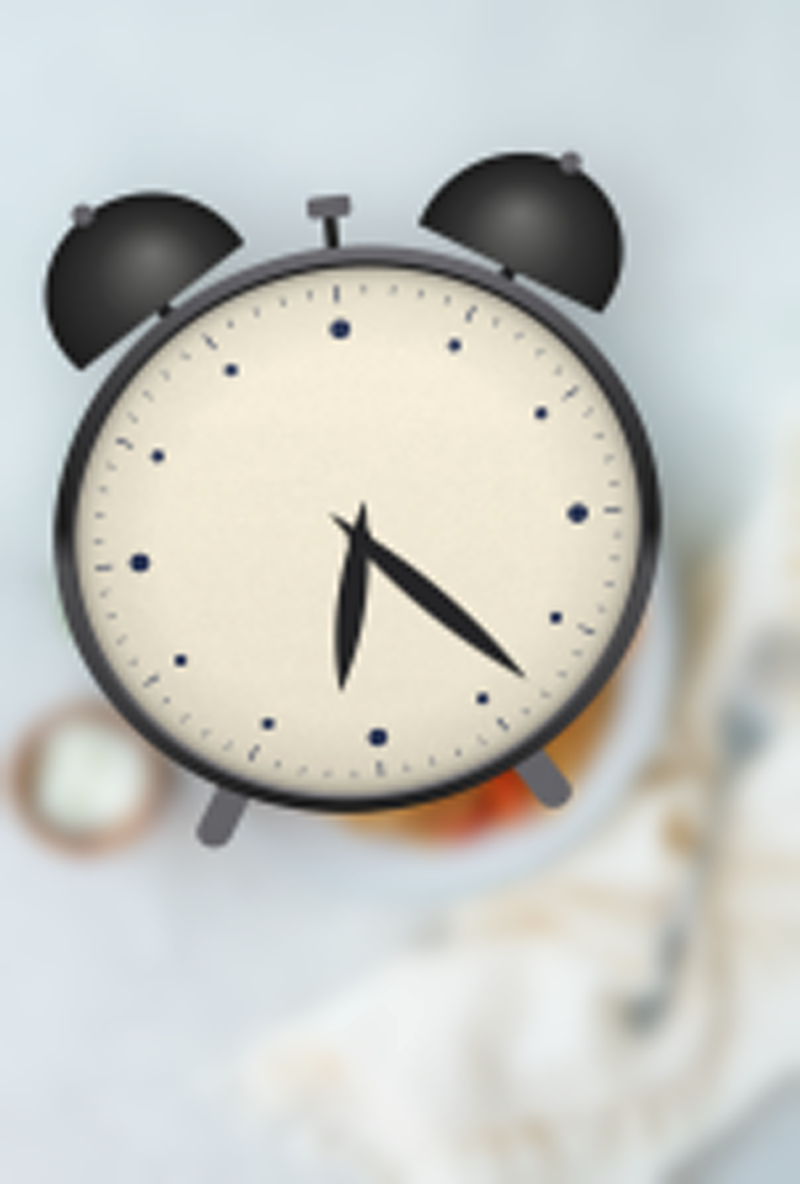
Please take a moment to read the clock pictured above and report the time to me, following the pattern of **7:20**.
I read **6:23**
